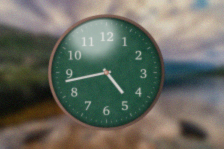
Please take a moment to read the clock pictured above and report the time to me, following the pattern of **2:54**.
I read **4:43**
